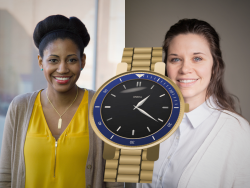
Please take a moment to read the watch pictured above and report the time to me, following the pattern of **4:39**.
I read **1:21**
